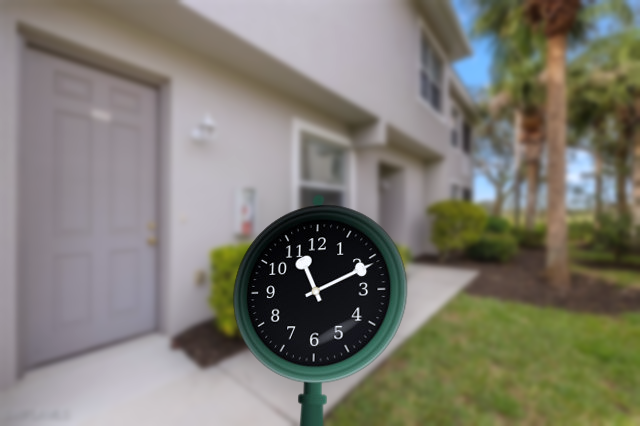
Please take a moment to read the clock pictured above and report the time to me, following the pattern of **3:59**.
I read **11:11**
